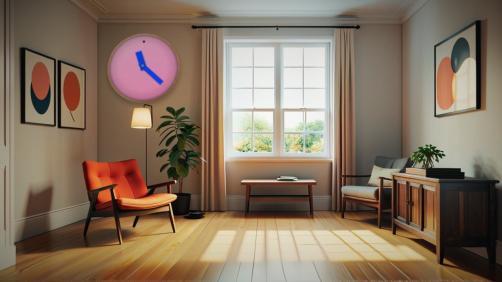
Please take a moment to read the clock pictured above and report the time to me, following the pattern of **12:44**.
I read **11:22**
